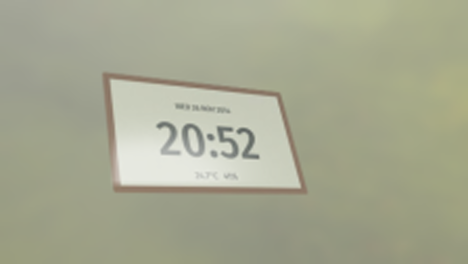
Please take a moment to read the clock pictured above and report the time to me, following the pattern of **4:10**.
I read **20:52**
